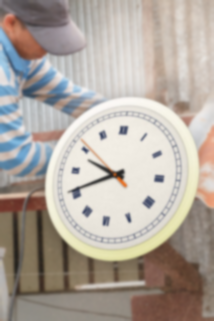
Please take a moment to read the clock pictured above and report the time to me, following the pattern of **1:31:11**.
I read **9:40:51**
